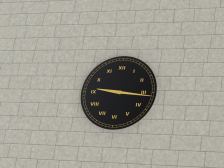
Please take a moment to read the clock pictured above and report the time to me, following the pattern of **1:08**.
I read **9:16**
